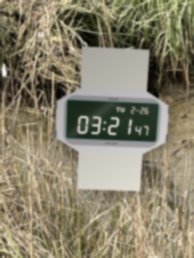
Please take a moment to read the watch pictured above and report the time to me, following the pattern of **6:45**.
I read **3:21**
